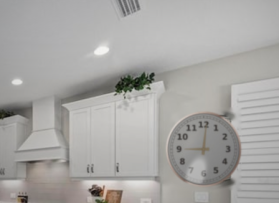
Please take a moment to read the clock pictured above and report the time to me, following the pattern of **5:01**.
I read **9:01**
